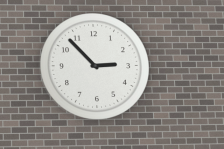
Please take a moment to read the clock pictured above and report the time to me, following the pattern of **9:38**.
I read **2:53**
